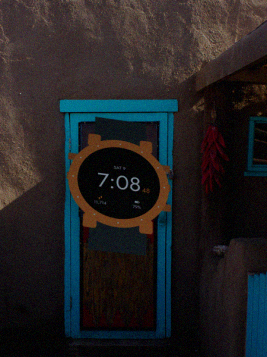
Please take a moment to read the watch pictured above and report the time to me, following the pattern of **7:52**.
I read **7:08**
